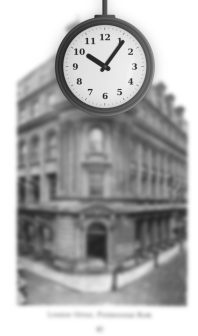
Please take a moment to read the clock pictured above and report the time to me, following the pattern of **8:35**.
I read **10:06**
